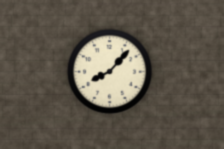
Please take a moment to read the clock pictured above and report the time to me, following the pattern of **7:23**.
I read **8:07**
